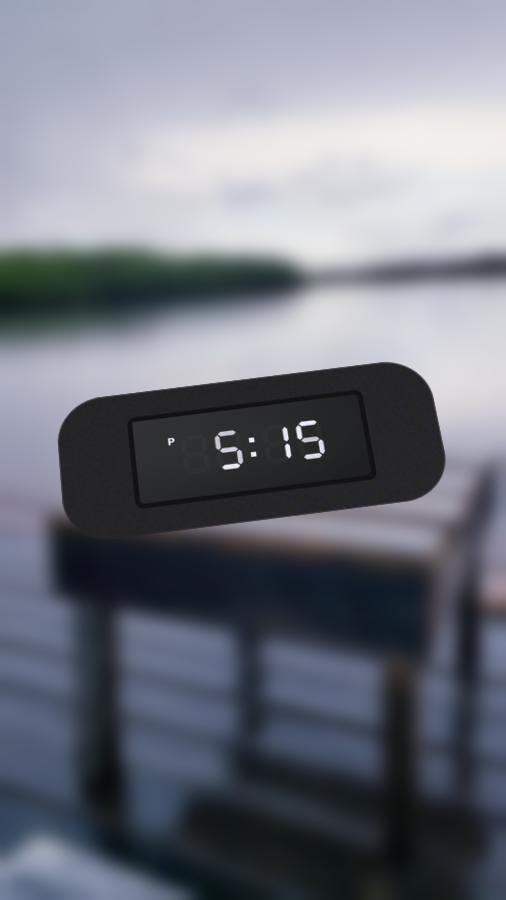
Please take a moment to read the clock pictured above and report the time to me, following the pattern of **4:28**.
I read **5:15**
